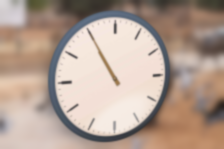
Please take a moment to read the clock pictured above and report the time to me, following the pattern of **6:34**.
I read **10:55**
